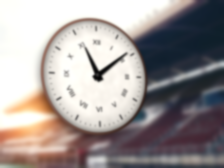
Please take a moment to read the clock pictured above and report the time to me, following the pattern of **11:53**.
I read **11:09**
